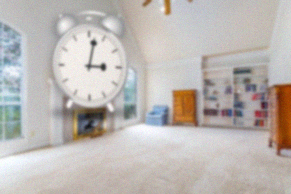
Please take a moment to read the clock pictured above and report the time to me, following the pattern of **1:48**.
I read **3:02**
